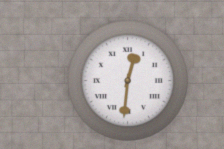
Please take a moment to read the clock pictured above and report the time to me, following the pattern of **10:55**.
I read **12:31**
